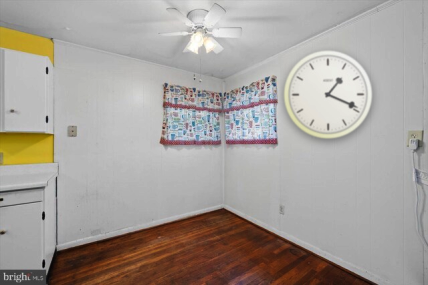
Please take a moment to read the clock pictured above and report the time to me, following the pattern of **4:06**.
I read **1:19**
